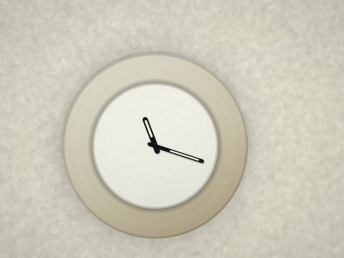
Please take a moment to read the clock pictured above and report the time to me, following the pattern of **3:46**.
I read **11:18**
